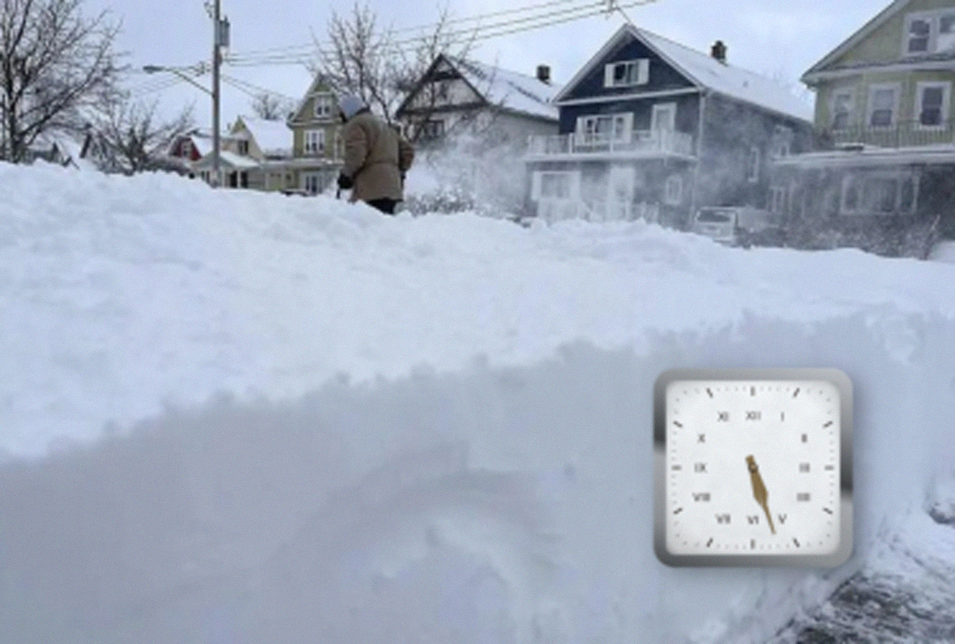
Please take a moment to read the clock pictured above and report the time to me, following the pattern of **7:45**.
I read **5:27**
